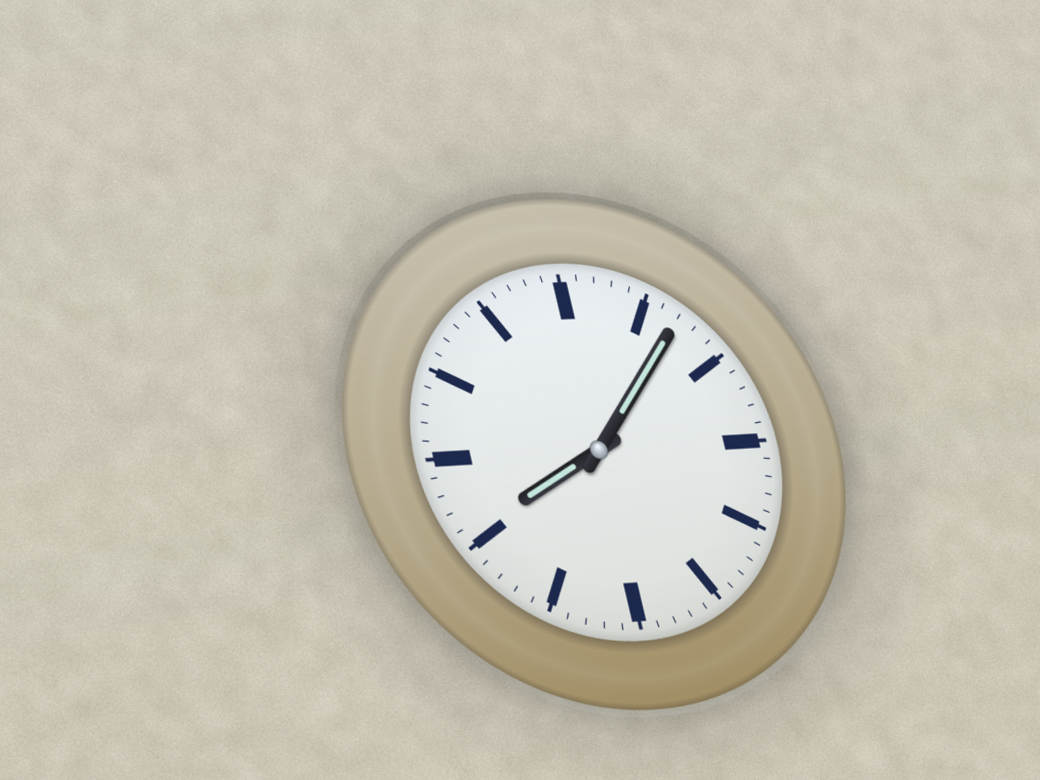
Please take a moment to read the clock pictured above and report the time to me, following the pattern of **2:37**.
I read **8:07**
